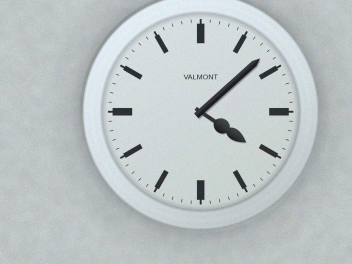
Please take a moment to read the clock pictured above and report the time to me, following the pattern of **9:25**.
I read **4:08**
